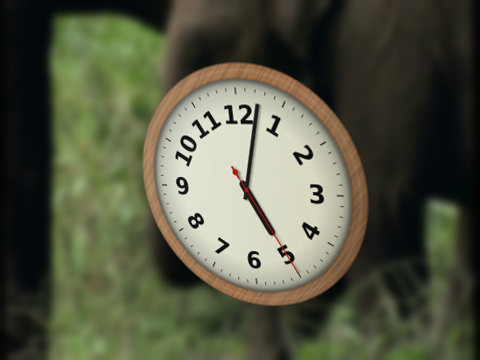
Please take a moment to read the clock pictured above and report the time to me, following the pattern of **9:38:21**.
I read **5:02:25**
